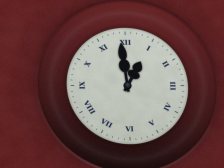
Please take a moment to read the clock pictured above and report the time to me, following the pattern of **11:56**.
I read **12:59**
